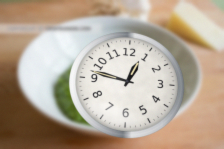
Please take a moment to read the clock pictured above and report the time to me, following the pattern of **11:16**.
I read **12:47**
